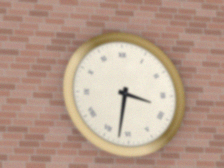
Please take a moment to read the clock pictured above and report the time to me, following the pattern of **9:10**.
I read **3:32**
